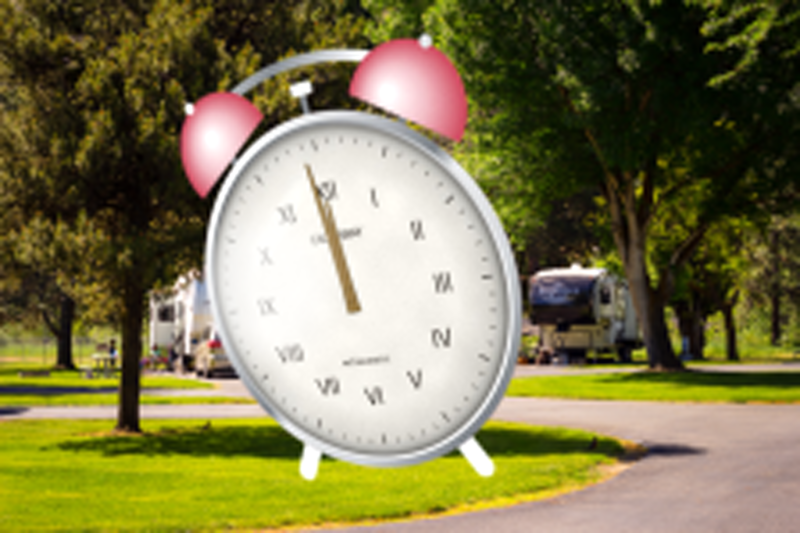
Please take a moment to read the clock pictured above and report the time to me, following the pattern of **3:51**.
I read **11:59**
